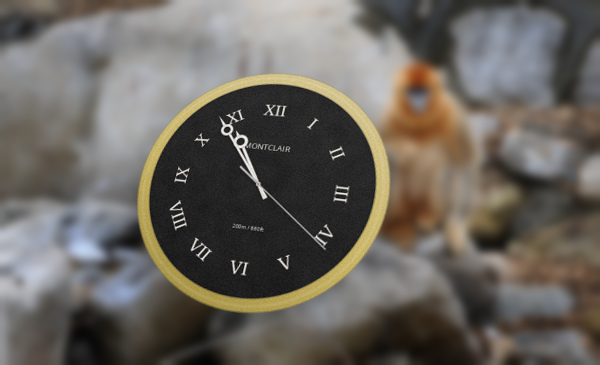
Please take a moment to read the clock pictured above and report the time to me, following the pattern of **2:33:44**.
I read **10:53:21**
